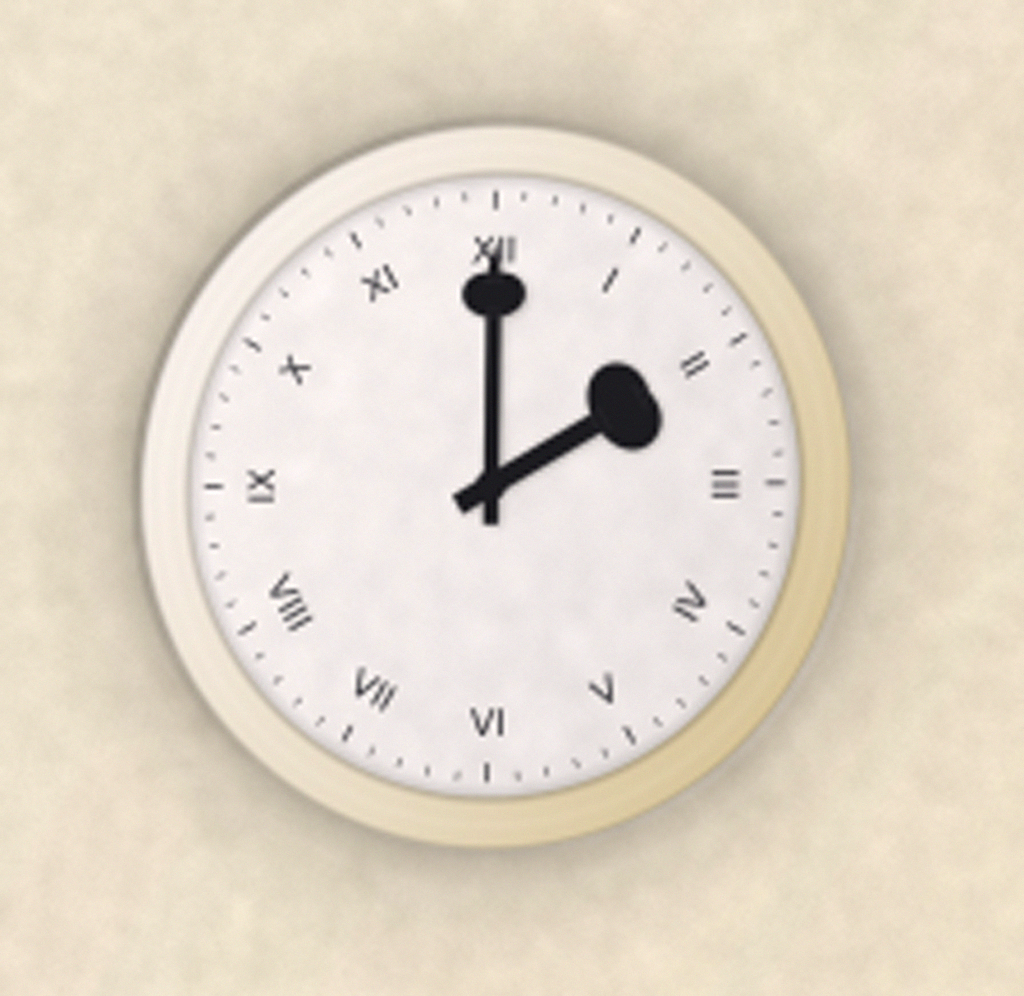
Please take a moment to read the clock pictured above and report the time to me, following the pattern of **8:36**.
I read **2:00**
